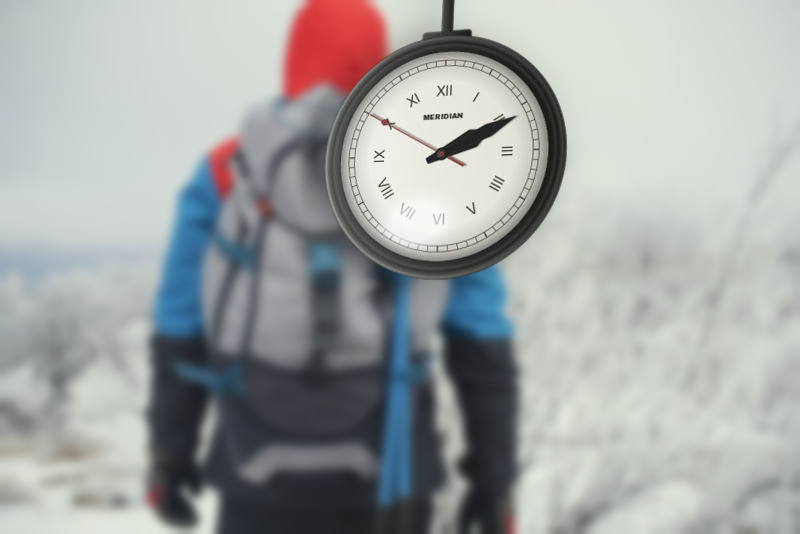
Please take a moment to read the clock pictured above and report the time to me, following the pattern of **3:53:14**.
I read **2:10:50**
